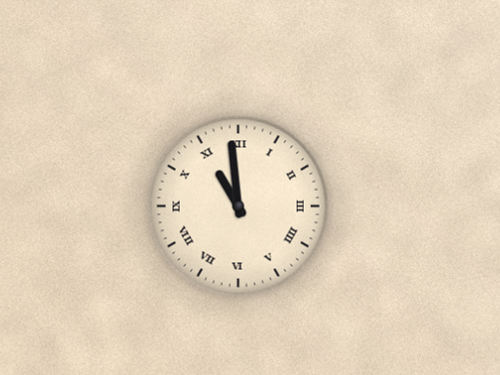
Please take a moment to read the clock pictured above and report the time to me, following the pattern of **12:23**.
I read **10:59**
